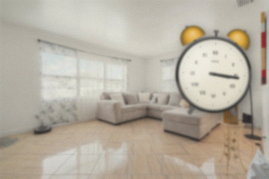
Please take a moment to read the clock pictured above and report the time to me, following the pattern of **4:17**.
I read **3:16**
